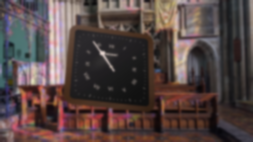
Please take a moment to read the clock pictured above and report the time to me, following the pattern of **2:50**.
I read **10:54**
